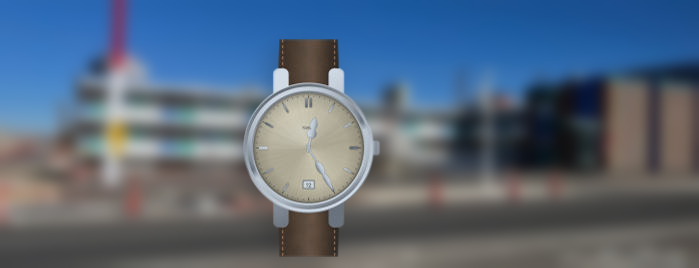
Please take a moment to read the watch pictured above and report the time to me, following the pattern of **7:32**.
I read **12:25**
